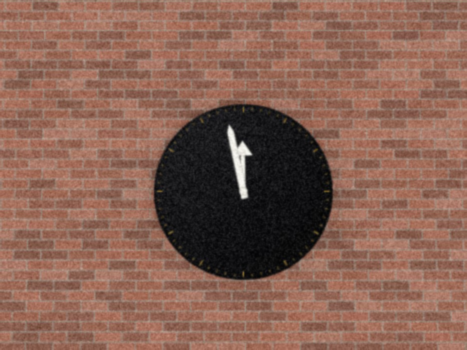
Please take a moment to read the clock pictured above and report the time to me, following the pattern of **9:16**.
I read **11:58**
